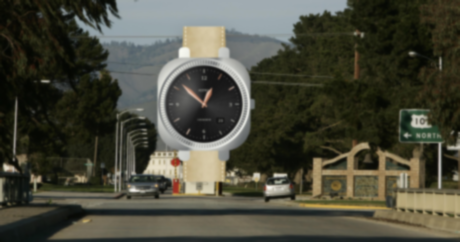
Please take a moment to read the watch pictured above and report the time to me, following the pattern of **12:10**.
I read **12:52**
